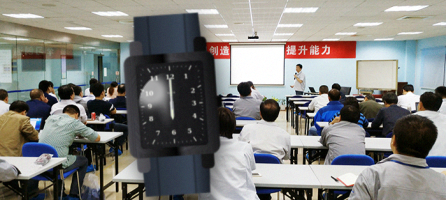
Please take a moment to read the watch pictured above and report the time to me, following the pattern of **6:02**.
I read **6:00**
